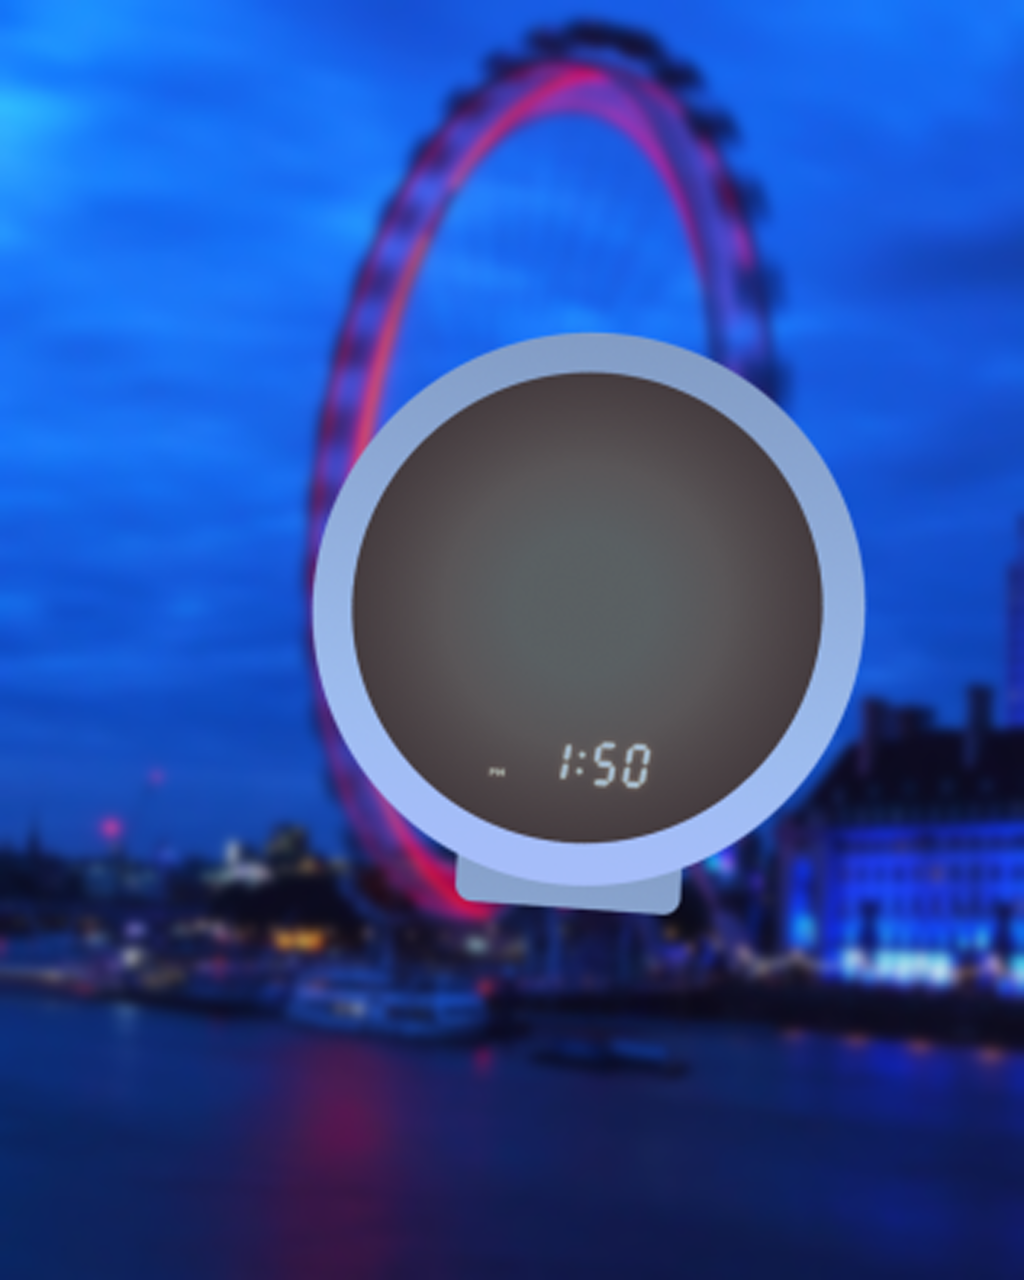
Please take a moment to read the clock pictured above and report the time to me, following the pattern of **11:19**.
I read **1:50**
